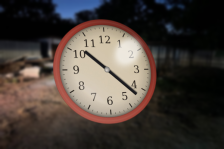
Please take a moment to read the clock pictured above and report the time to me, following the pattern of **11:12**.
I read **10:22**
